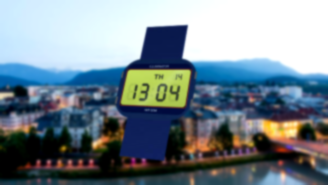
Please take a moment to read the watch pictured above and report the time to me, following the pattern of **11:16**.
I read **13:04**
